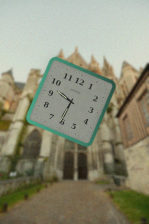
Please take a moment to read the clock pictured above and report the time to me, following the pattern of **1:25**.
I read **9:31**
